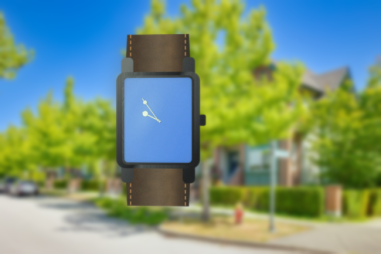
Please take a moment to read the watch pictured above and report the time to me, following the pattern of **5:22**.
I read **9:54**
